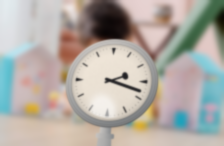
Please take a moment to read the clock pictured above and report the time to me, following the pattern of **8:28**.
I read **2:18**
